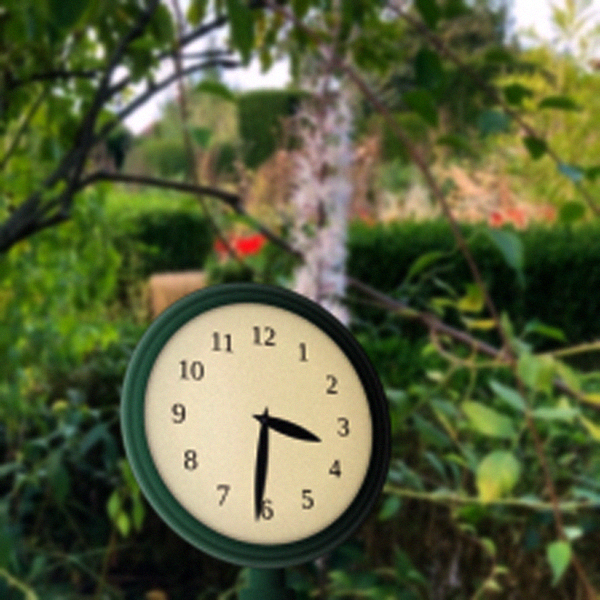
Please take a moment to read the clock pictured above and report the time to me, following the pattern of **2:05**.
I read **3:31**
